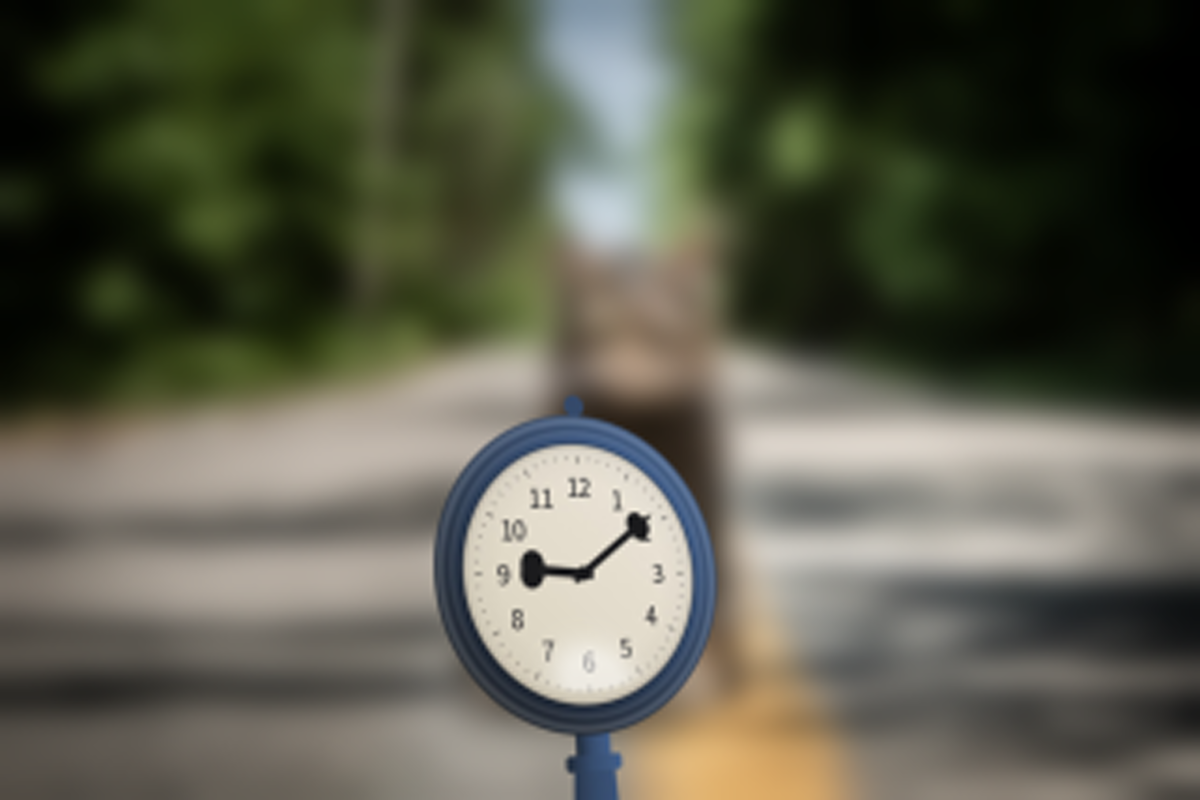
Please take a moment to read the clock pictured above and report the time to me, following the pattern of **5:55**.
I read **9:09**
